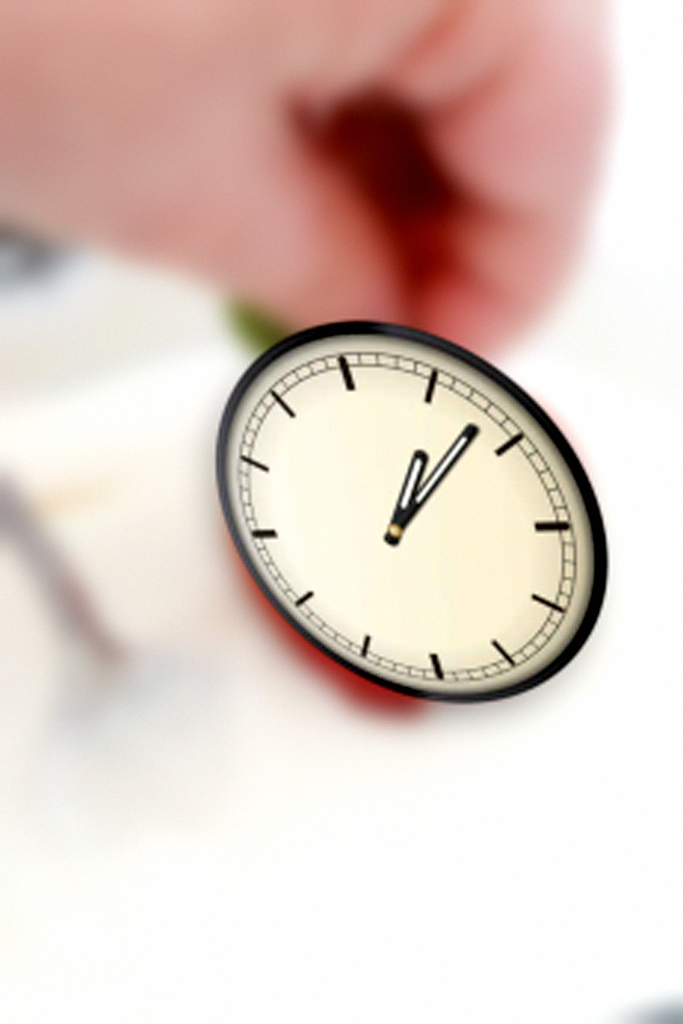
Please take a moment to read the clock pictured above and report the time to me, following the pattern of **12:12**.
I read **1:08**
